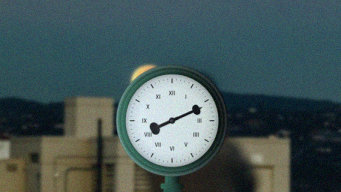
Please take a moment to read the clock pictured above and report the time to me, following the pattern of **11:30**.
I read **8:11**
